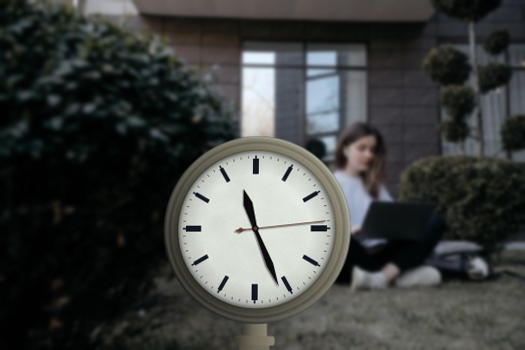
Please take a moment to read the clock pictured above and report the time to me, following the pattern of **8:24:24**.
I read **11:26:14**
